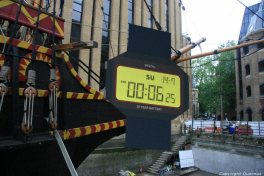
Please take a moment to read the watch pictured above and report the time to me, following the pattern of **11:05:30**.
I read **0:06:25**
